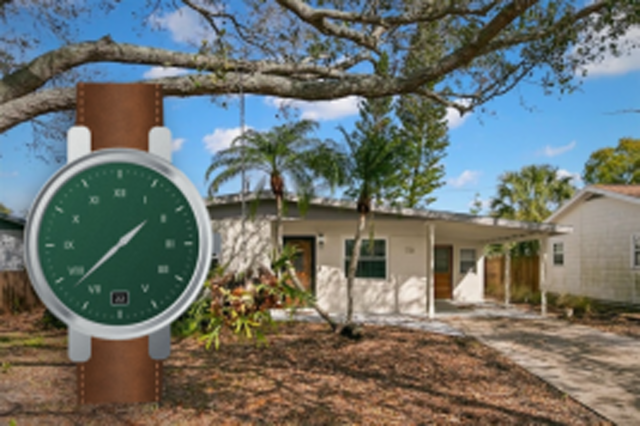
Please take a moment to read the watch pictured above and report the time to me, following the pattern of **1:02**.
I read **1:38**
